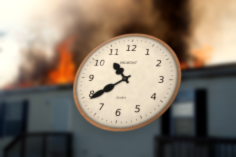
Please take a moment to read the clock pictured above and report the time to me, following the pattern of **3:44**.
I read **10:39**
